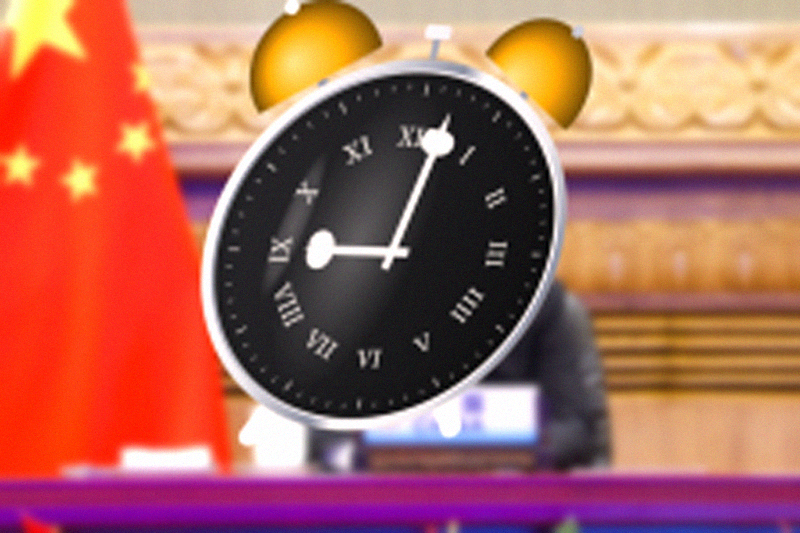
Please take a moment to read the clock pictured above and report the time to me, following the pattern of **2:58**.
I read **9:02**
